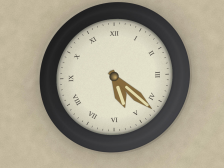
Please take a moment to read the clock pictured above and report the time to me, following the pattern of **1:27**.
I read **5:22**
